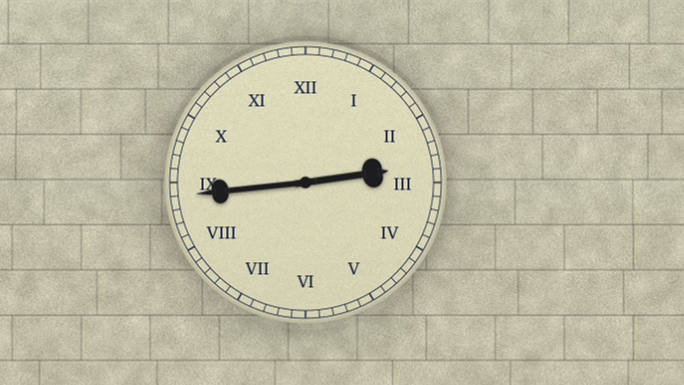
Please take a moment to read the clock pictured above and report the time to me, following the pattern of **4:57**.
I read **2:44**
